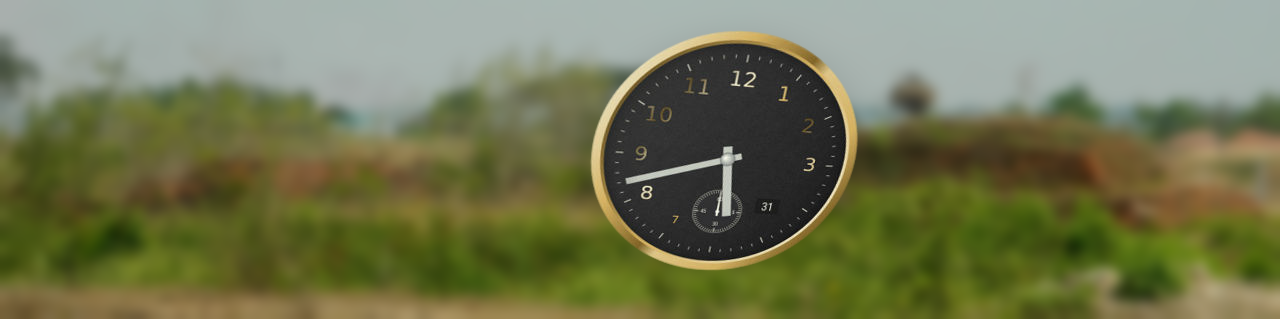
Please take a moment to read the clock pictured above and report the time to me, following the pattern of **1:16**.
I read **5:42**
